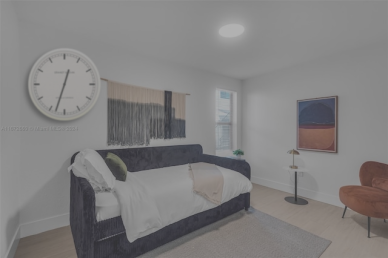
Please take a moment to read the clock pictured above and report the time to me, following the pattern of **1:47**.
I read **12:33**
